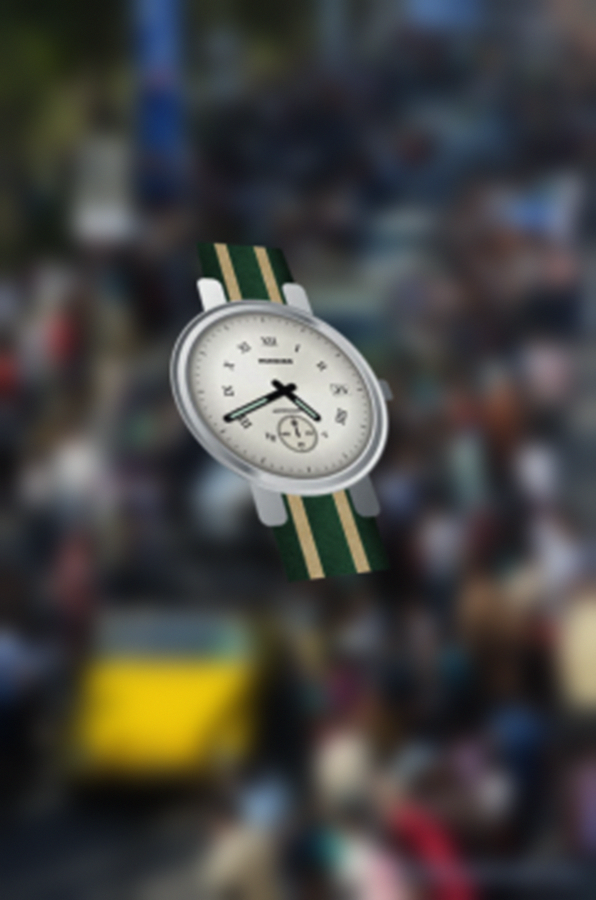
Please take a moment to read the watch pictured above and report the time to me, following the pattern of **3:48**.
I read **4:41**
